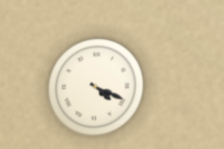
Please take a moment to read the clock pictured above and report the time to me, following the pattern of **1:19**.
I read **4:19**
